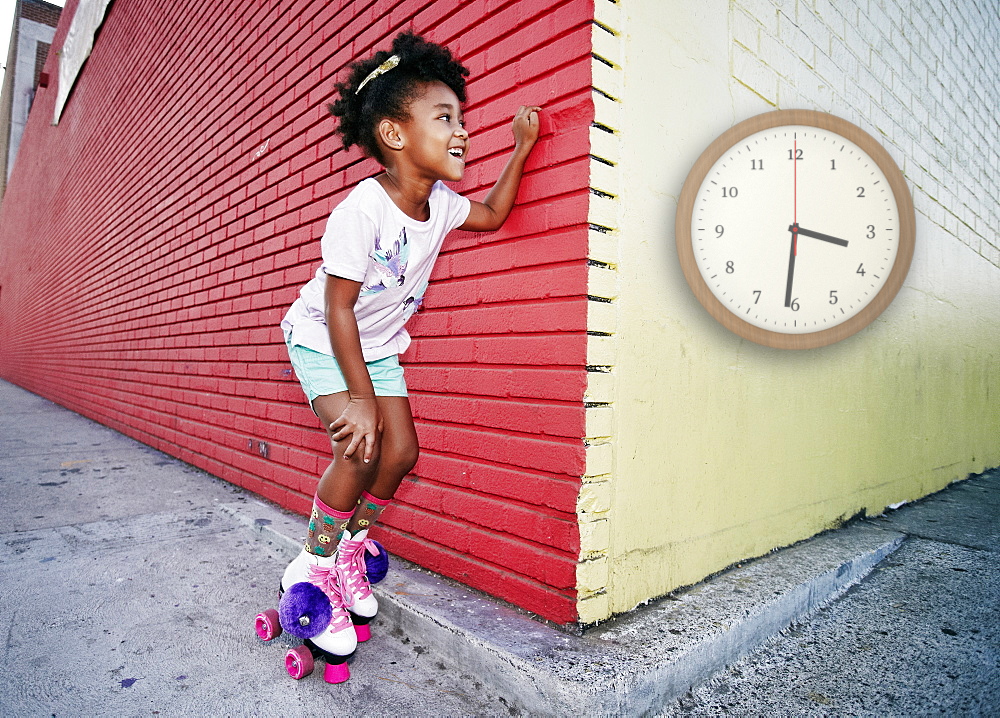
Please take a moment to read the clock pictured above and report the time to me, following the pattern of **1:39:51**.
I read **3:31:00**
